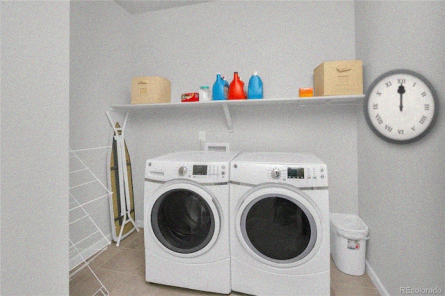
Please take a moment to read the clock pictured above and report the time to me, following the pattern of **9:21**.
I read **12:00**
